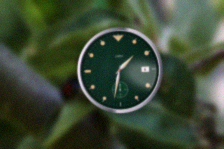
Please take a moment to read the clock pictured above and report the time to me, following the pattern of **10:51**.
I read **1:32**
